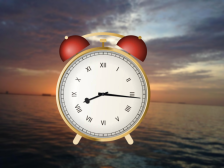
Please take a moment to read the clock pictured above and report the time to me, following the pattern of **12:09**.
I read **8:16**
